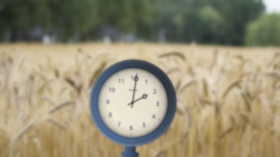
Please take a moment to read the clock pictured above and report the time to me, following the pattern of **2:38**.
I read **2:01**
